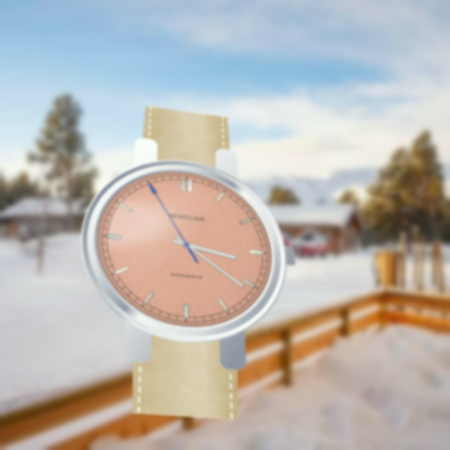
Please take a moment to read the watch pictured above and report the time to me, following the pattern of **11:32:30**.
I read **3:20:55**
